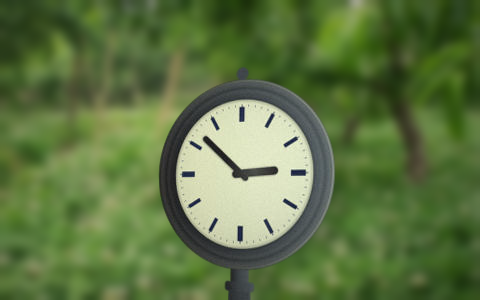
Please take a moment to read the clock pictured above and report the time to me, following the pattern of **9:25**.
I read **2:52**
